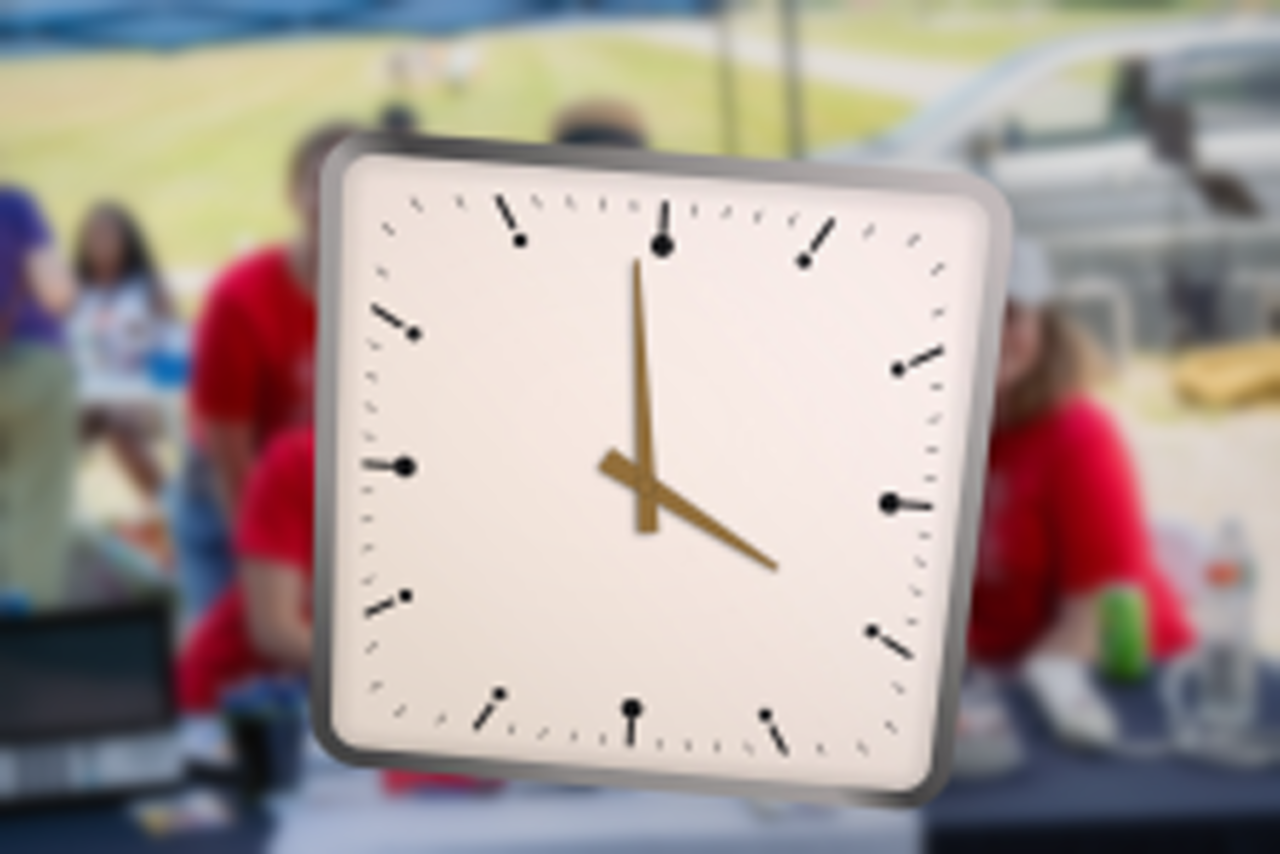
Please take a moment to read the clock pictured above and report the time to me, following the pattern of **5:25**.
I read **3:59**
